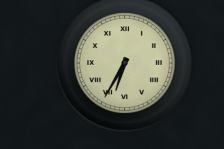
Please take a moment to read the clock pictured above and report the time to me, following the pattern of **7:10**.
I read **6:35**
